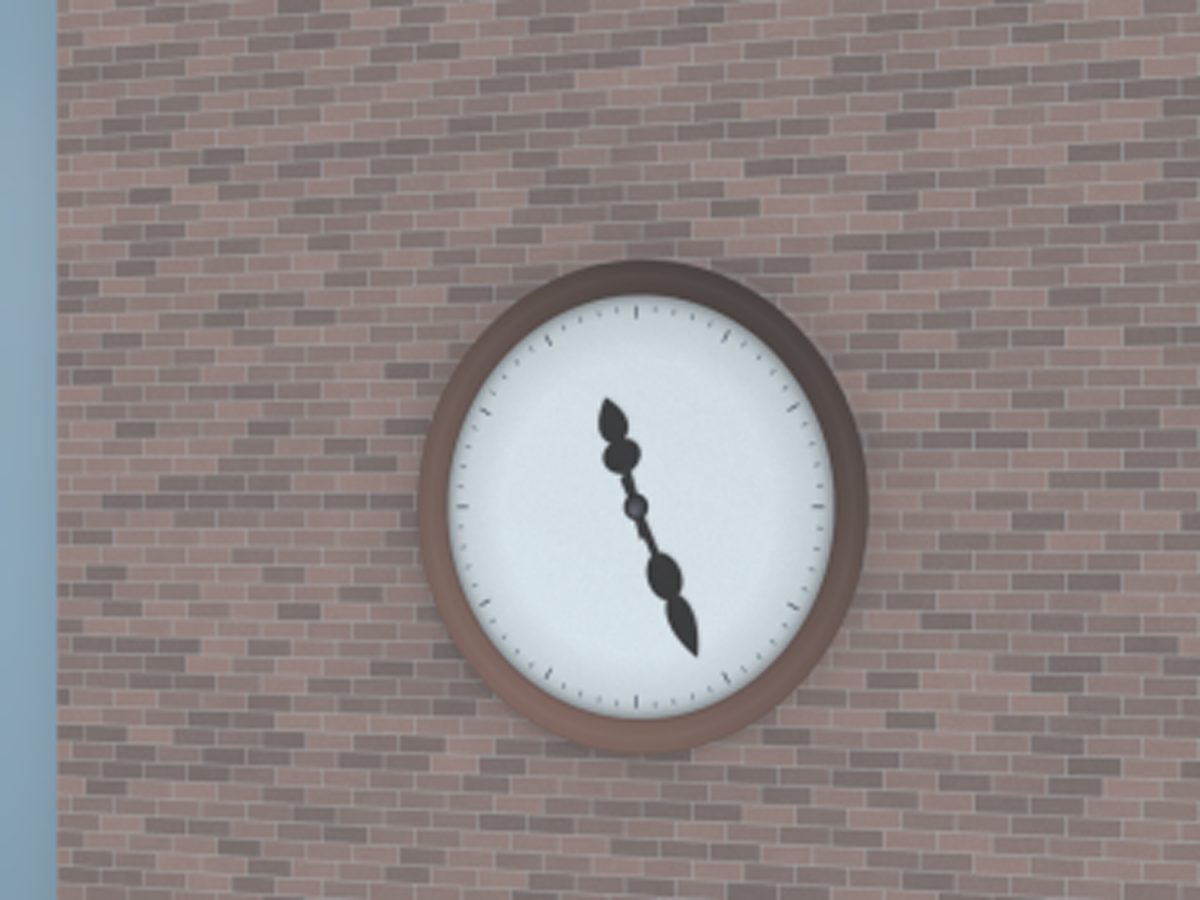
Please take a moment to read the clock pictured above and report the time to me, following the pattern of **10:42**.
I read **11:26**
